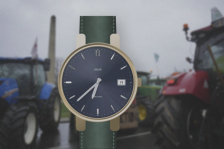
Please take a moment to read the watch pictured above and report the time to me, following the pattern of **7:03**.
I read **6:38**
